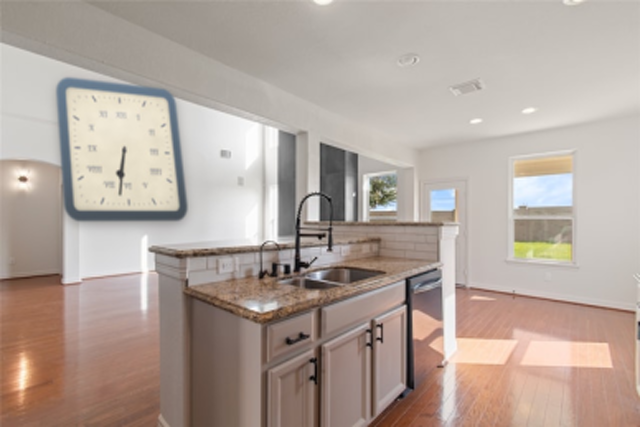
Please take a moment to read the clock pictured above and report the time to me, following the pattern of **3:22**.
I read **6:32**
